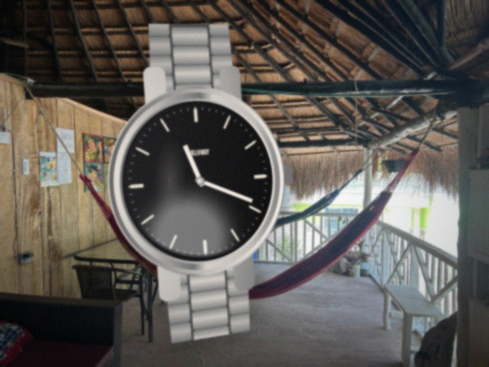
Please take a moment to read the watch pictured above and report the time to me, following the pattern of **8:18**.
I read **11:19**
